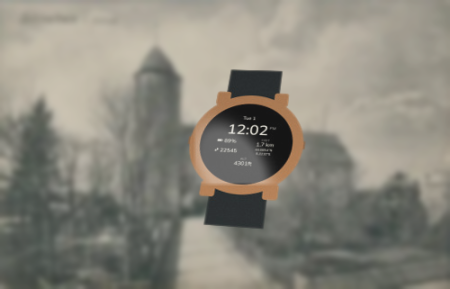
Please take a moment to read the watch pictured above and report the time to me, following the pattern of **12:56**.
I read **12:02**
